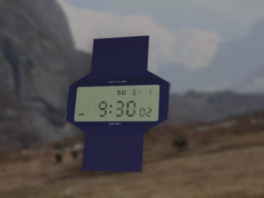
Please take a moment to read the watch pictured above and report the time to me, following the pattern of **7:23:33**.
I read **9:30:02**
